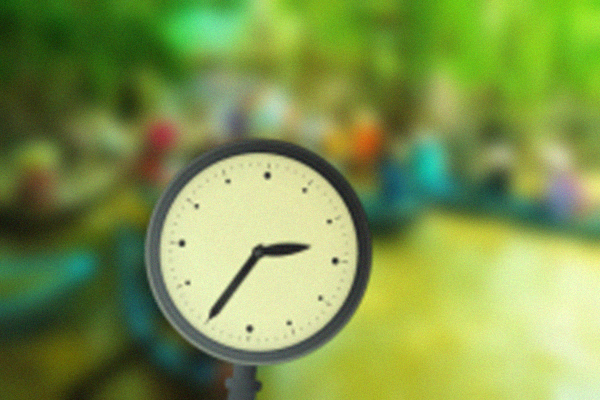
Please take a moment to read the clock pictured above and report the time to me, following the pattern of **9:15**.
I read **2:35**
